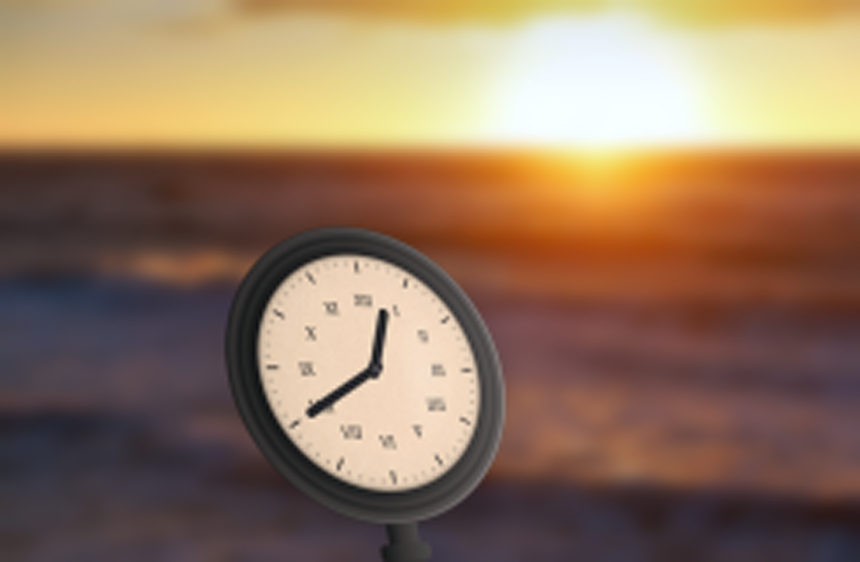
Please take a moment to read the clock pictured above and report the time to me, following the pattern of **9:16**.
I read **12:40**
